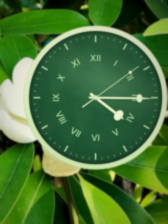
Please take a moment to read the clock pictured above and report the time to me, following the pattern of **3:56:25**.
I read **4:15:09**
